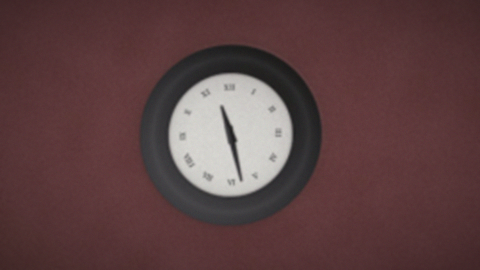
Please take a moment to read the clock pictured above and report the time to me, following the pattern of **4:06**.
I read **11:28**
